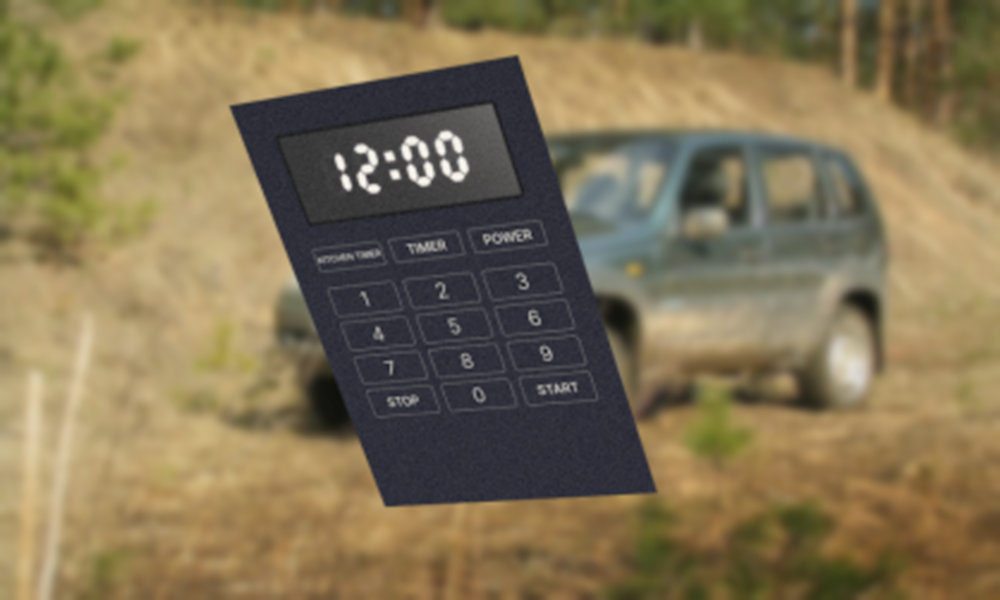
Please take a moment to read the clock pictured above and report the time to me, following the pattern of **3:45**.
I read **12:00**
